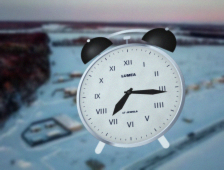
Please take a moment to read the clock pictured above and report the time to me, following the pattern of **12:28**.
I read **7:16**
